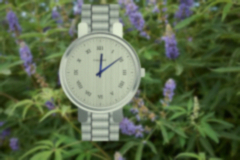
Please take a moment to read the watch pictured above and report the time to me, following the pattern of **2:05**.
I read **12:09**
